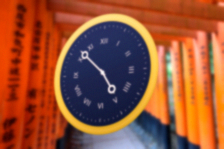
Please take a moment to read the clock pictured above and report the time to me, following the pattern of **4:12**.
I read **4:52**
